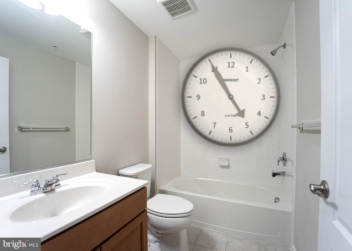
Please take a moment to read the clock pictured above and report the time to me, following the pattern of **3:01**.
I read **4:55**
